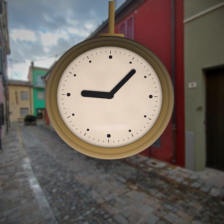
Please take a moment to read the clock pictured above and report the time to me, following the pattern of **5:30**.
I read **9:07**
